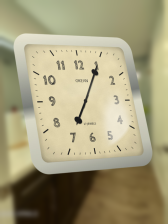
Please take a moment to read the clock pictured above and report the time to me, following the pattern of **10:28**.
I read **7:05**
